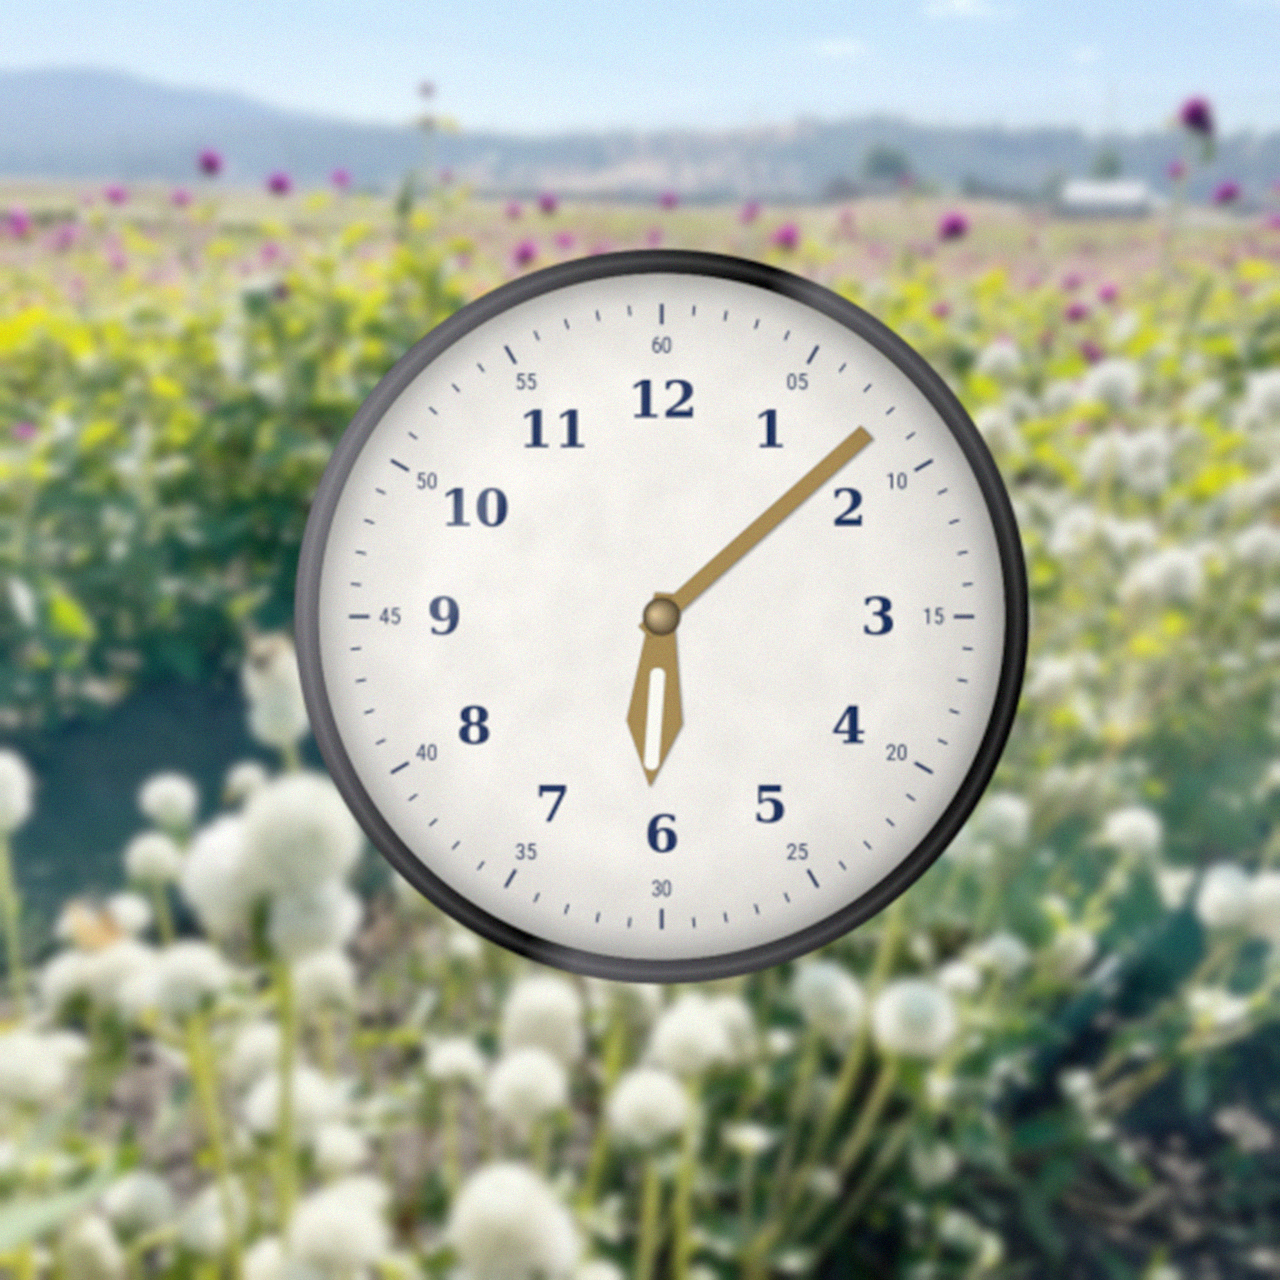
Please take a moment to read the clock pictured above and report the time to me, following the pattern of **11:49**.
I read **6:08**
